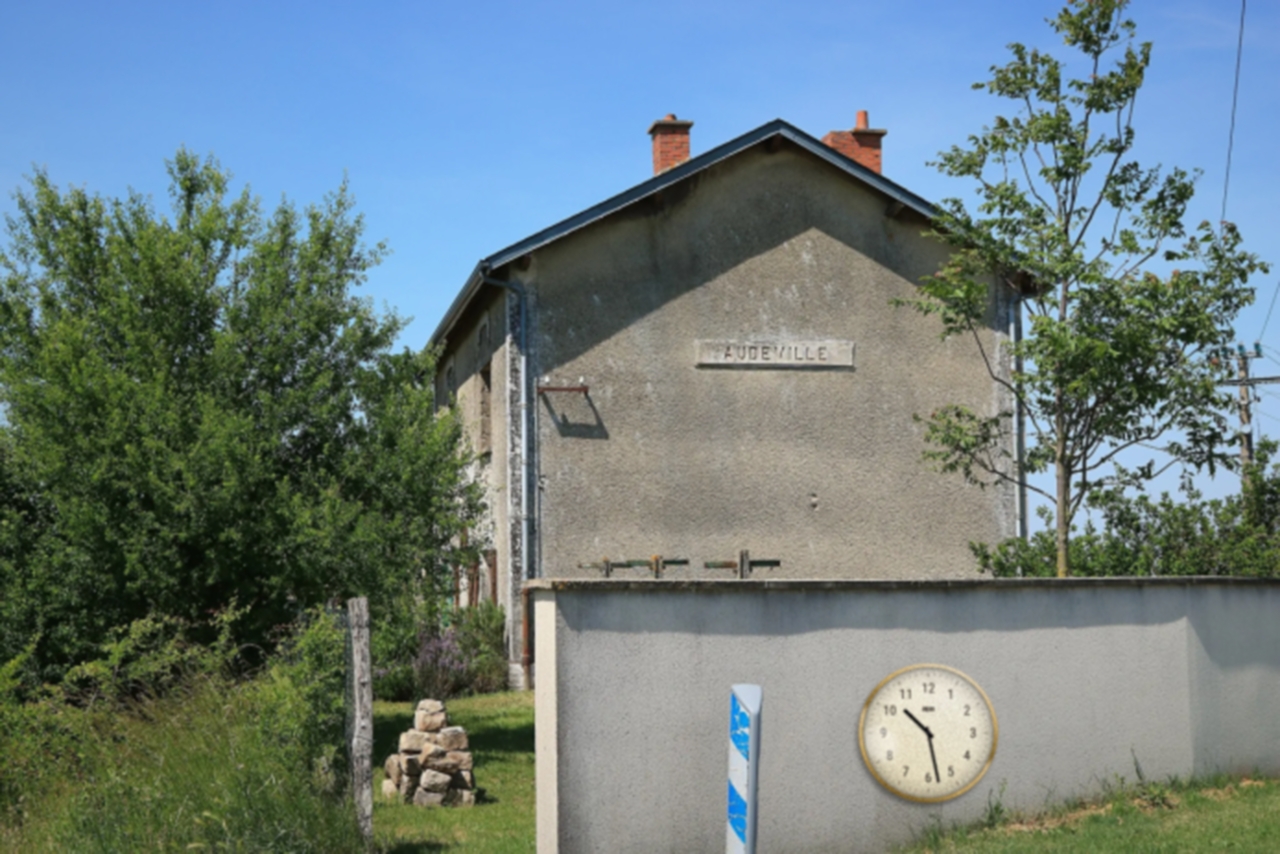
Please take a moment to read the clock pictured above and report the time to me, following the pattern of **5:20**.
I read **10:28**
